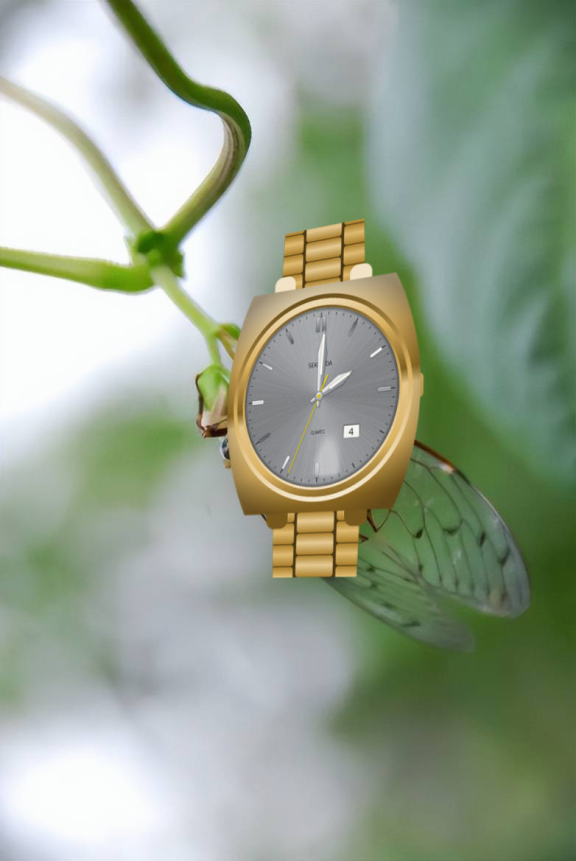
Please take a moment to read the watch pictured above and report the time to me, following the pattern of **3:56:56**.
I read **2:00:34**
